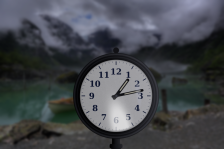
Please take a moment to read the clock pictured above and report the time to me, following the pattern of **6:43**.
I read **1:13**
